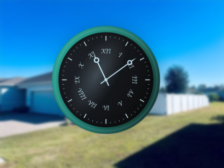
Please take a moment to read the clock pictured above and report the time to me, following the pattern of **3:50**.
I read **11:09**
